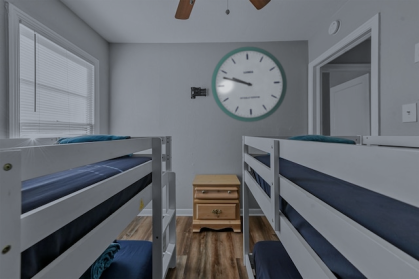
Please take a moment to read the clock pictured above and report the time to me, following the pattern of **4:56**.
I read **9:48**
